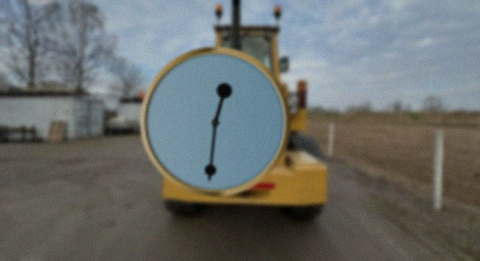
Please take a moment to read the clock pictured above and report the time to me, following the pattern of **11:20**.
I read **12:31**
